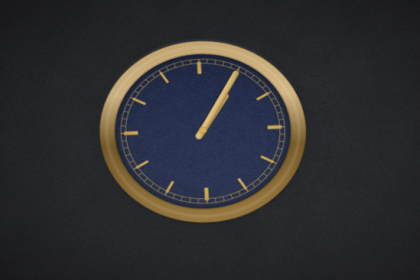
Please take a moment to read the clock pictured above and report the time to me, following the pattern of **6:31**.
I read **1:05**
